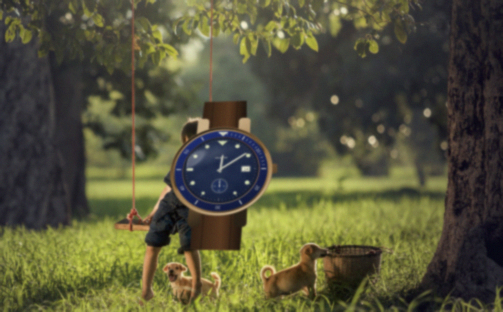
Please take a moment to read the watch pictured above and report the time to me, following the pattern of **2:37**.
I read **12:09**
